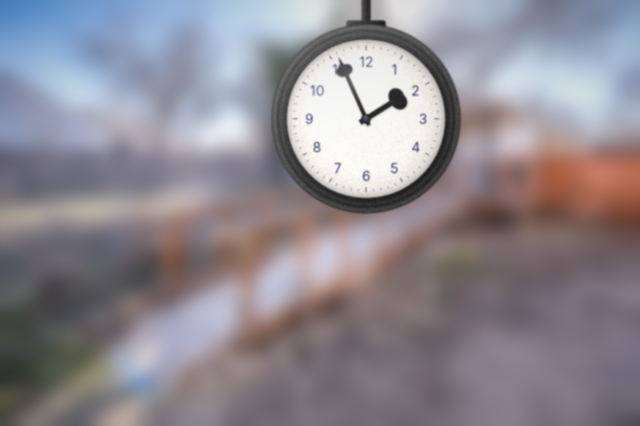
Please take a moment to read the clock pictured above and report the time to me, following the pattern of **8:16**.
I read **1:56**
